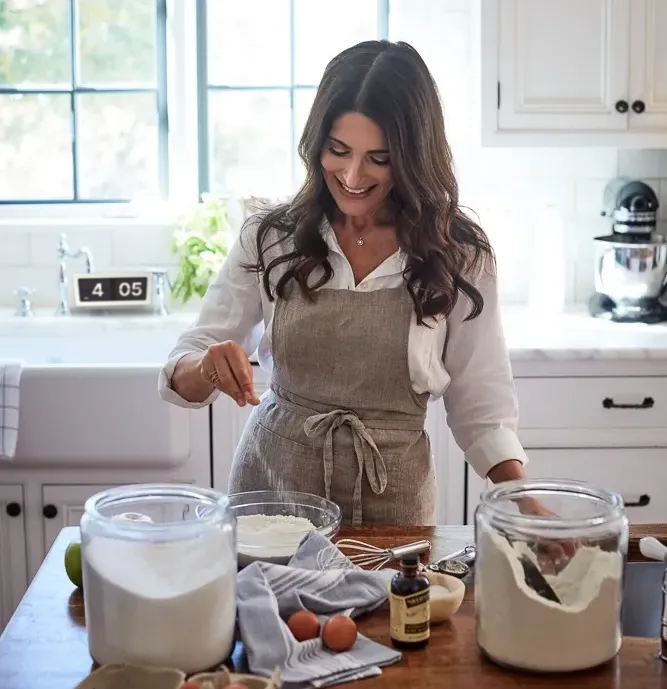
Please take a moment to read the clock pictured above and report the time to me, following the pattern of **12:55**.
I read **4:05**
